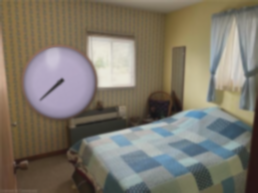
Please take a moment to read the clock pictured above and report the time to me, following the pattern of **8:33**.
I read **7:38**
